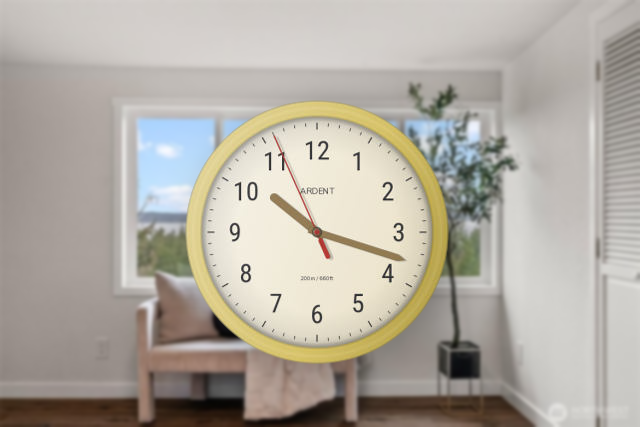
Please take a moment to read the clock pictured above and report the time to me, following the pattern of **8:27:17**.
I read **10:17:56**
